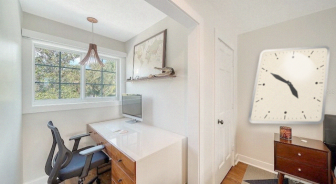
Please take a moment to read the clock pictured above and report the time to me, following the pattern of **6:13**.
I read **4:50**
